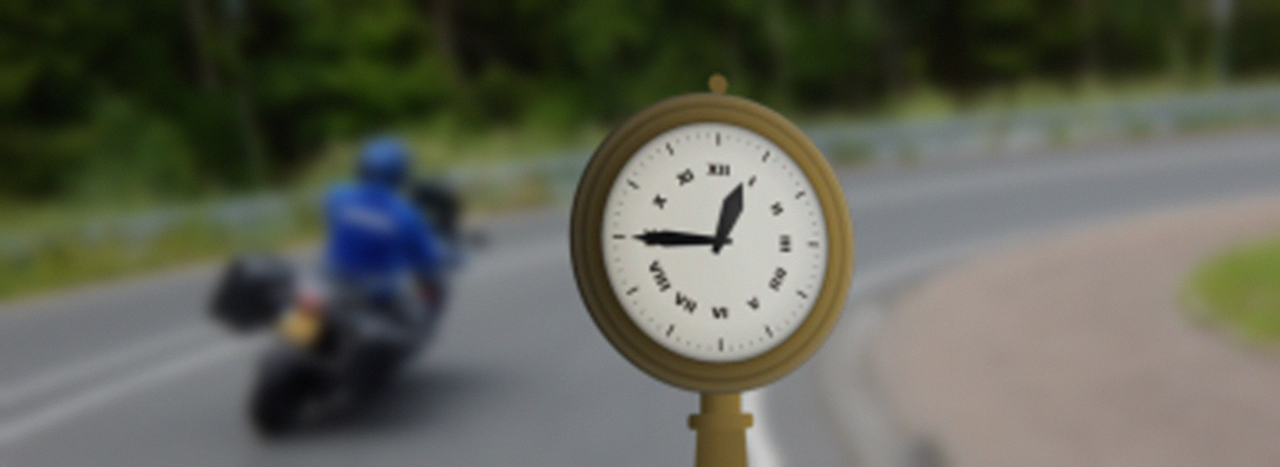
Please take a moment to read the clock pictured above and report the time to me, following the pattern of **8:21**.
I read **12:45**
